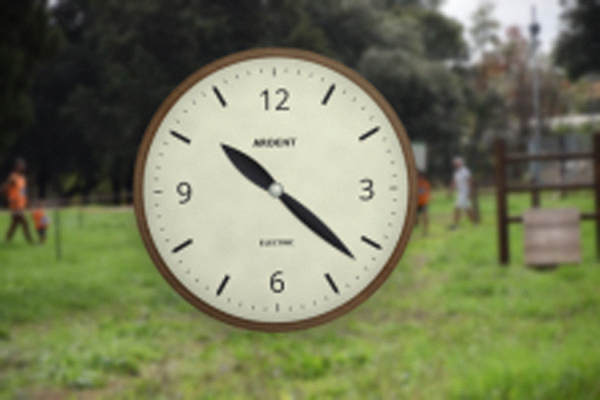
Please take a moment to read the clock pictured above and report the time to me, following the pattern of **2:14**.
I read **10:22**
